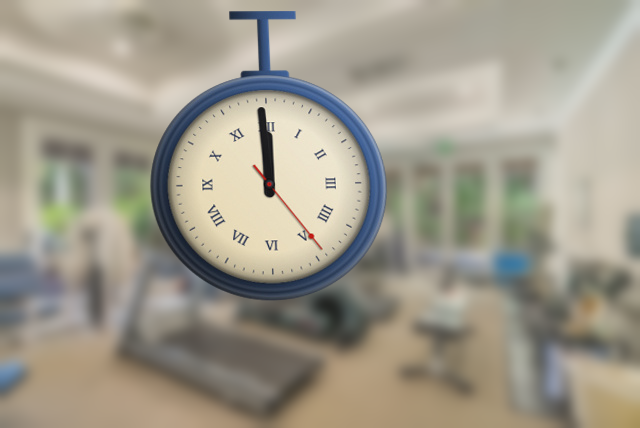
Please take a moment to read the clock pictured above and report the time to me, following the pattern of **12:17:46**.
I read **11:59:24**
